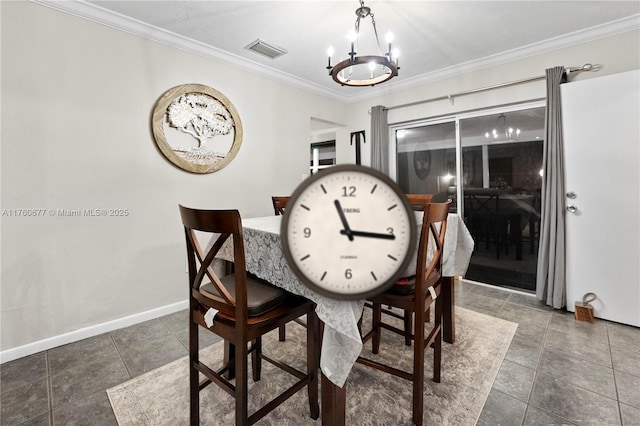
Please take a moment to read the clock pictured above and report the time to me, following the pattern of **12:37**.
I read **11:16**
